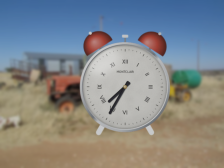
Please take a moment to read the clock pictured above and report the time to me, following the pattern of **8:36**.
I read **7:35**
